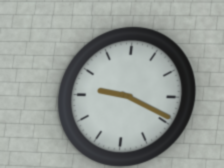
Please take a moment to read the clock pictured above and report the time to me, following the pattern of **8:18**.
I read **9:19**
